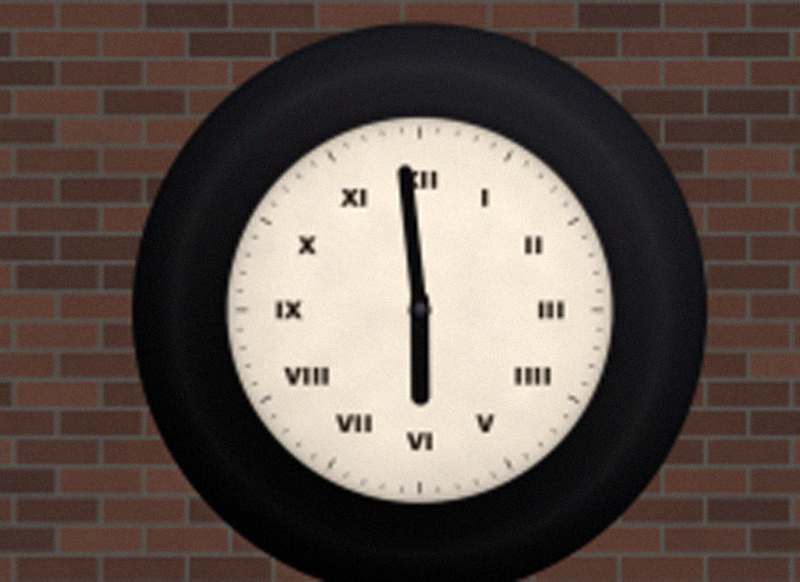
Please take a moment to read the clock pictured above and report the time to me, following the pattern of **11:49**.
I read **5:59**
